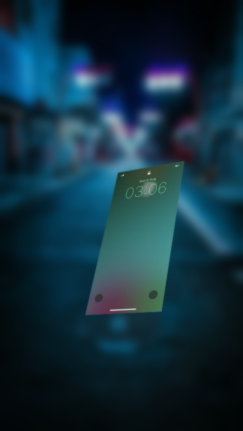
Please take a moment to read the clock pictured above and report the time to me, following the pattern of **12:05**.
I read **3:06**
